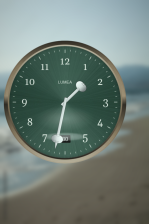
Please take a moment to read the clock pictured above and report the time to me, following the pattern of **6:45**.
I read **1:32**
